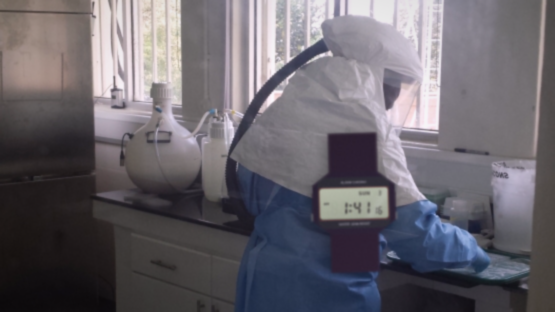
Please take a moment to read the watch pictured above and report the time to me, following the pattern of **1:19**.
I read **1:41**
